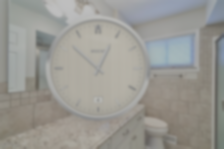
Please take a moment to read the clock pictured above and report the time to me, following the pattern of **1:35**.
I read **12:52**
